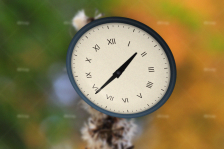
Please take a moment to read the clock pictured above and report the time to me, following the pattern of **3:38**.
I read **1:39**
